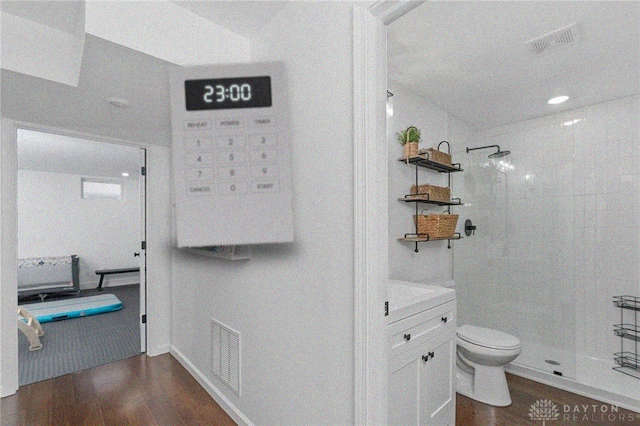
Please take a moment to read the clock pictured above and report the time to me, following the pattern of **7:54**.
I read **23:00**
